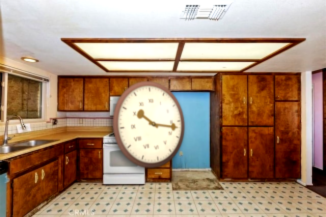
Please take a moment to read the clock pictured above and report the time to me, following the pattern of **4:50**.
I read **10:17**
